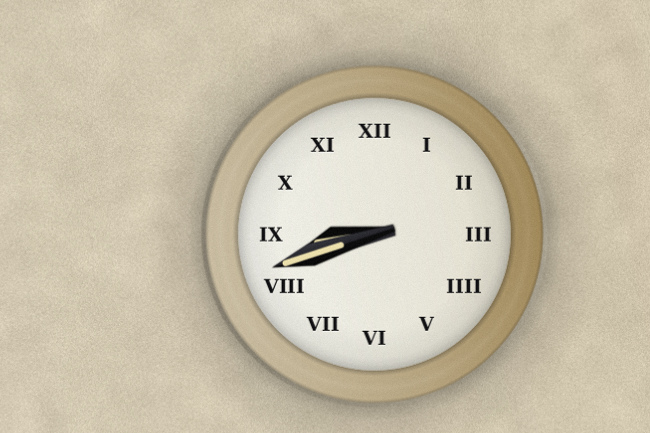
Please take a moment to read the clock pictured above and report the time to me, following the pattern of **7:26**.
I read **8:42**
